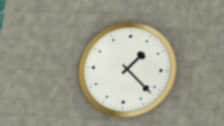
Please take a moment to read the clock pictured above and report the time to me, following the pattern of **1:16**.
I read **1:22**
